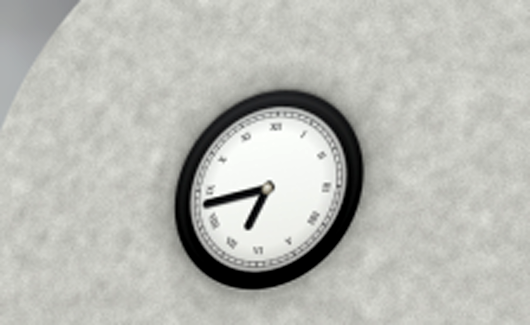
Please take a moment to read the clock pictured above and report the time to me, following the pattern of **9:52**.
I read **6:43**
